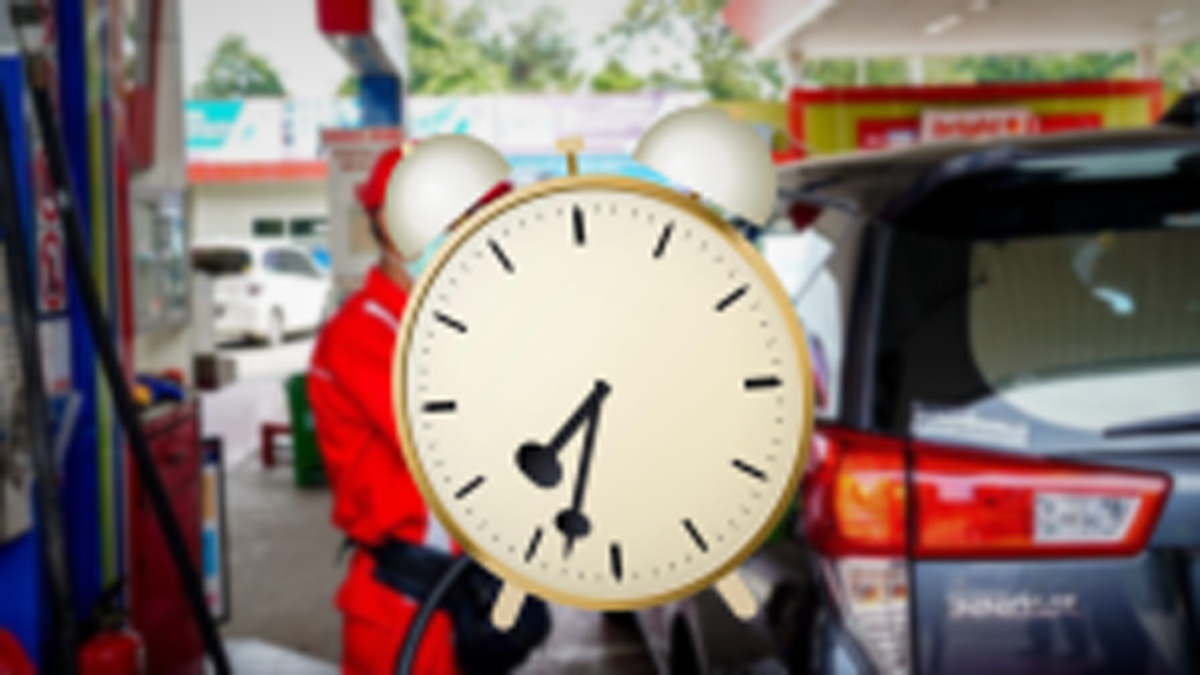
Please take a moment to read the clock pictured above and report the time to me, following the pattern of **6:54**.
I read **7:33**
